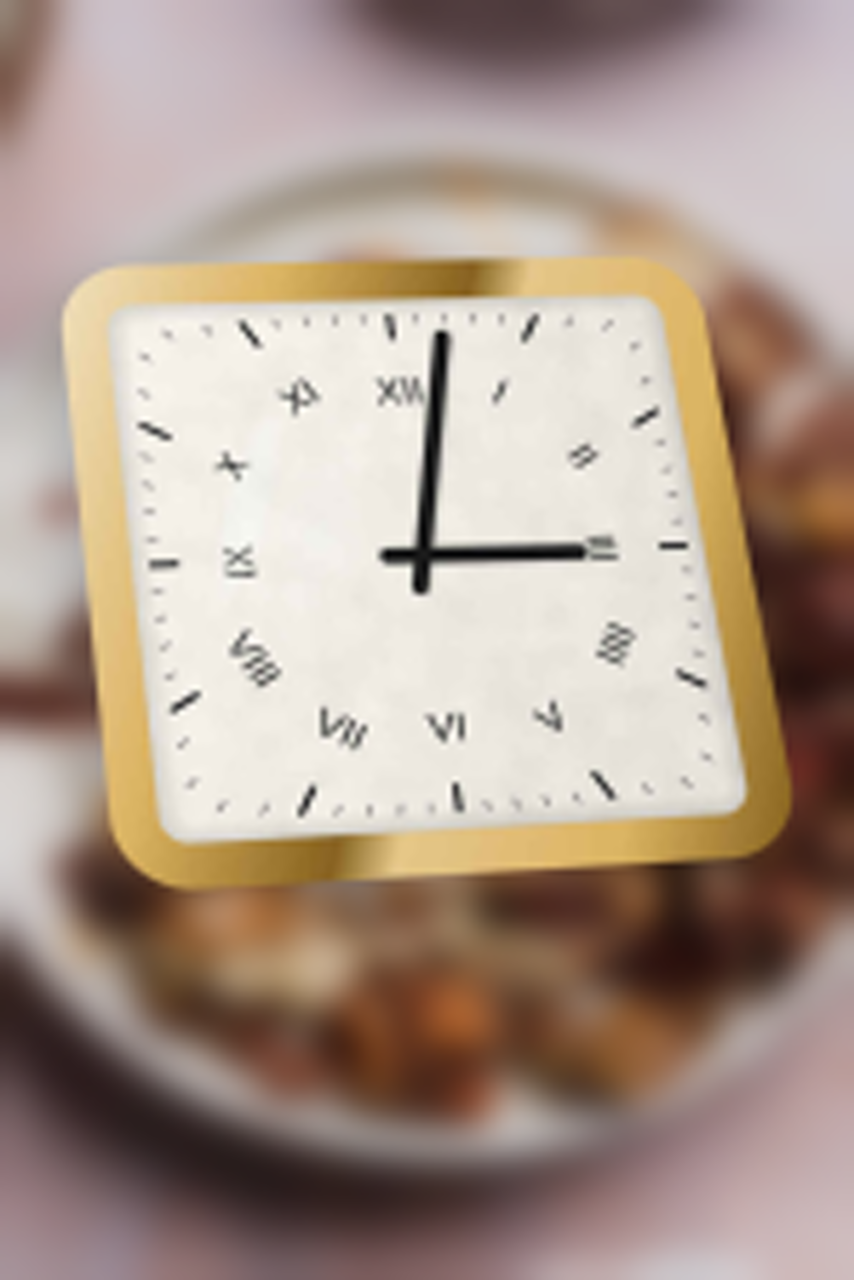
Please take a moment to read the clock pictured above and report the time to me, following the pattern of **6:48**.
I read **3:02**
